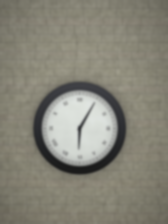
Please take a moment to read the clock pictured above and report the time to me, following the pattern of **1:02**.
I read **6:05**
